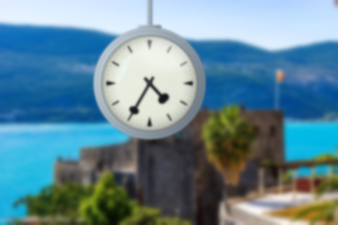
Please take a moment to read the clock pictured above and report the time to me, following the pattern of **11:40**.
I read **4:35**
